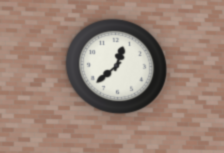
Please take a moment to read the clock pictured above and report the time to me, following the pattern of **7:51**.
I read **12:38**
